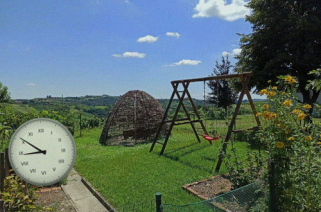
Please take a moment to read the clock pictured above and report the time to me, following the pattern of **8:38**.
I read **8:51**
